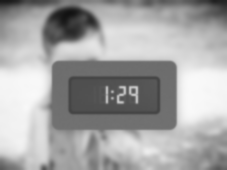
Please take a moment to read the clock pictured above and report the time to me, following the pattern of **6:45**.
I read **1:29**
